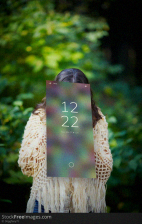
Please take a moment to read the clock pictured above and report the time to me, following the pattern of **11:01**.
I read **12:22**
